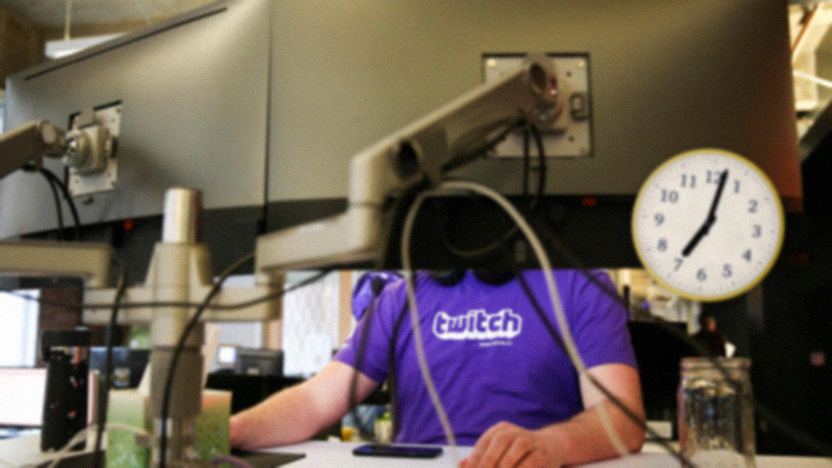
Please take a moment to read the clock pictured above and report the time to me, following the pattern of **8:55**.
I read **7:02**
